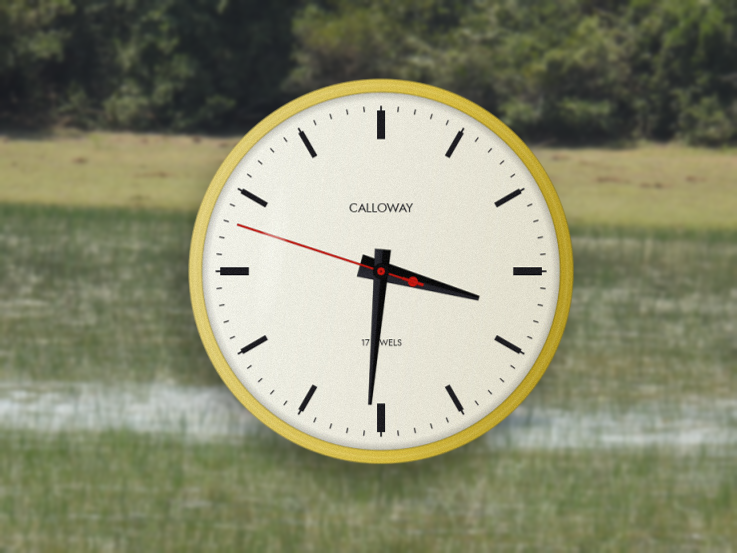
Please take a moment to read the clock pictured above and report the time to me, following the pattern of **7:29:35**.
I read **3:30:48**
